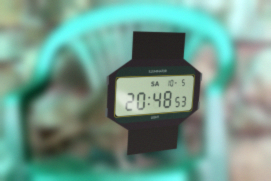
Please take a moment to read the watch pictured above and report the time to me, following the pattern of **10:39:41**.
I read **20:48:53**
